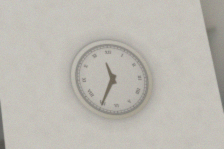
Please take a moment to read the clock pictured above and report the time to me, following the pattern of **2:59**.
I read **11:35**
